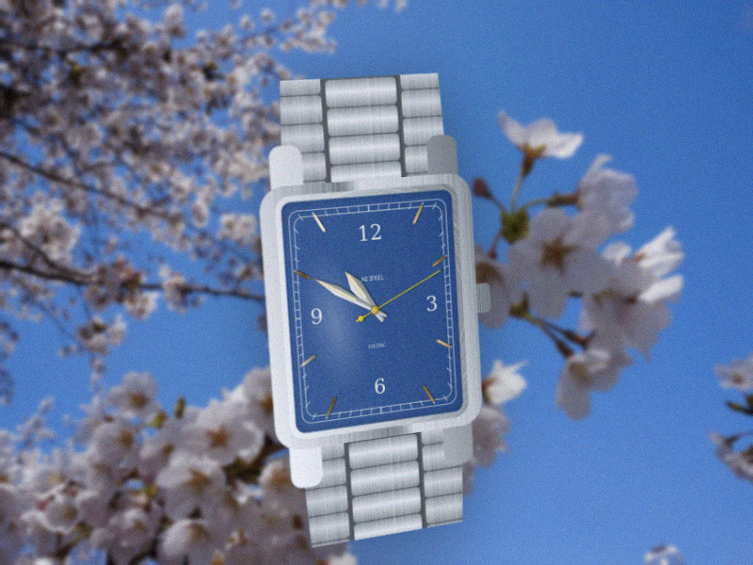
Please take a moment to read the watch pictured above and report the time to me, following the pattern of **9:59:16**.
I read **10:50:11**
